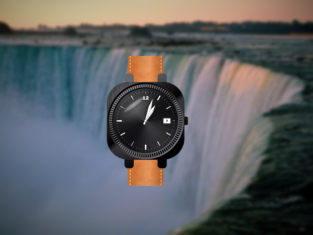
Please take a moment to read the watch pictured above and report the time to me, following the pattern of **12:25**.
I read **1:03**
